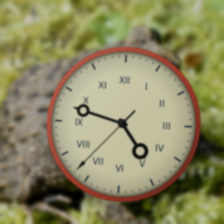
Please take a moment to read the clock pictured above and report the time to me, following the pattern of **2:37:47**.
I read **4:47:37**
